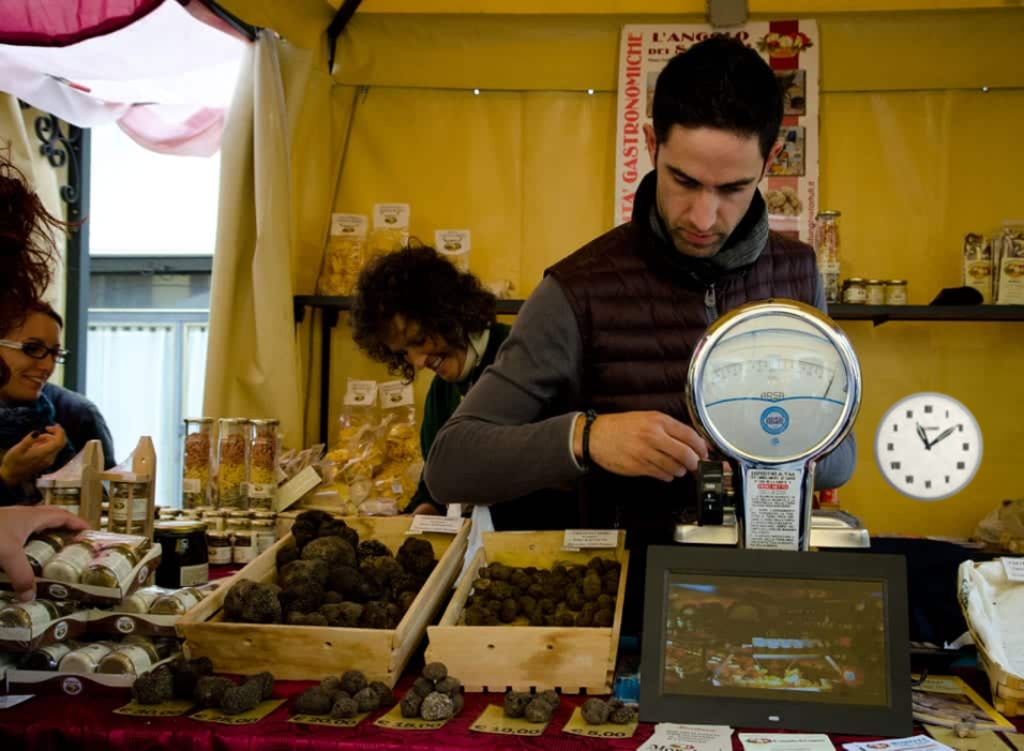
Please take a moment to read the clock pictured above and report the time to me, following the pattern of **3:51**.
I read **11:09**
